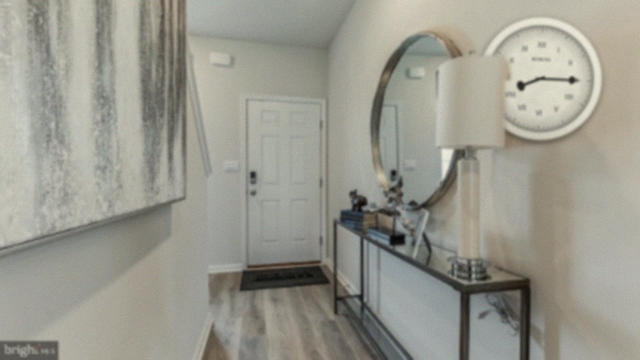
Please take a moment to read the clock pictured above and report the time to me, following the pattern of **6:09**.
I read **8:15**
